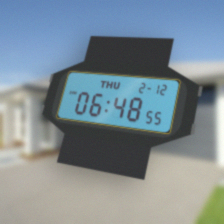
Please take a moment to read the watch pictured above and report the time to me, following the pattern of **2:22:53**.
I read **6:48:55**
